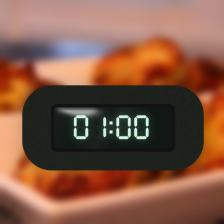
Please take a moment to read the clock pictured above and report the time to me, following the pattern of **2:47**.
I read **1:00**
